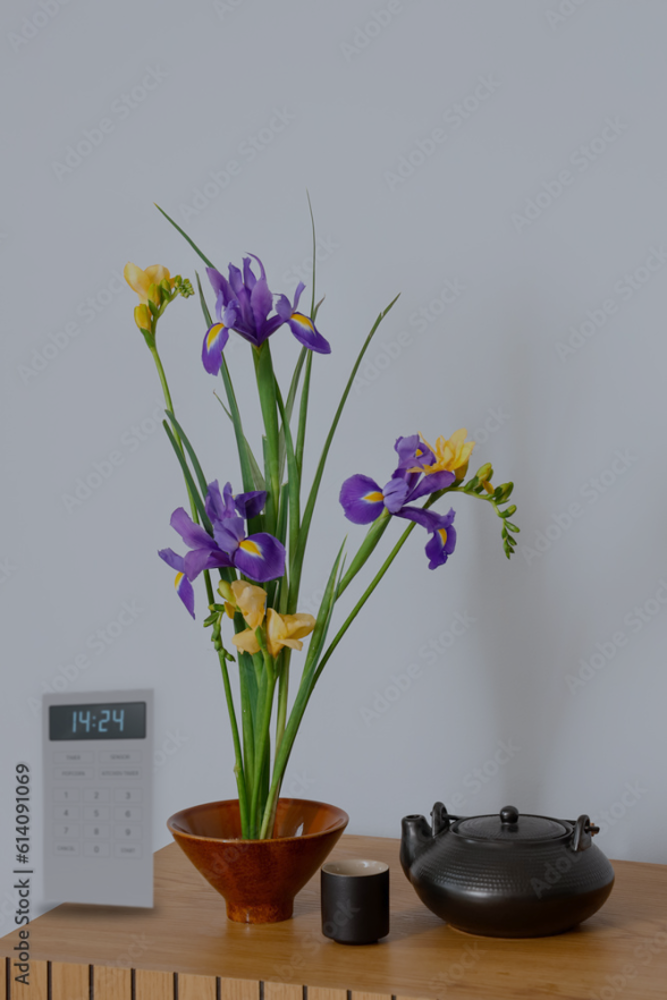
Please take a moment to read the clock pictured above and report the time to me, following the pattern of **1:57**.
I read **14:24**
